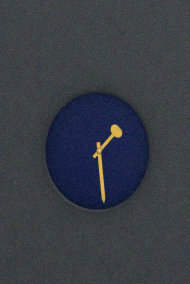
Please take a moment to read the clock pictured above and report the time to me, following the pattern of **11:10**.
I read **1:29**
